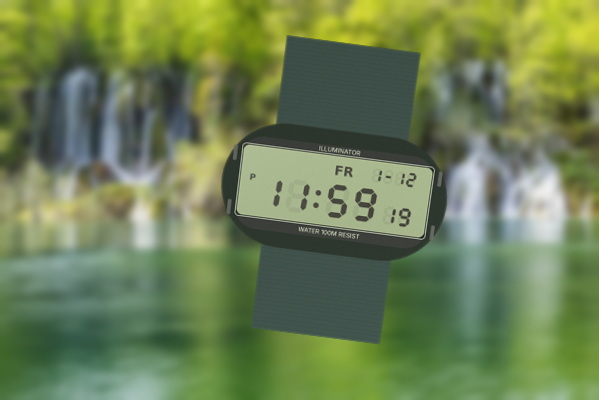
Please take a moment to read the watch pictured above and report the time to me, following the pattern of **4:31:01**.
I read **11:59:19**
